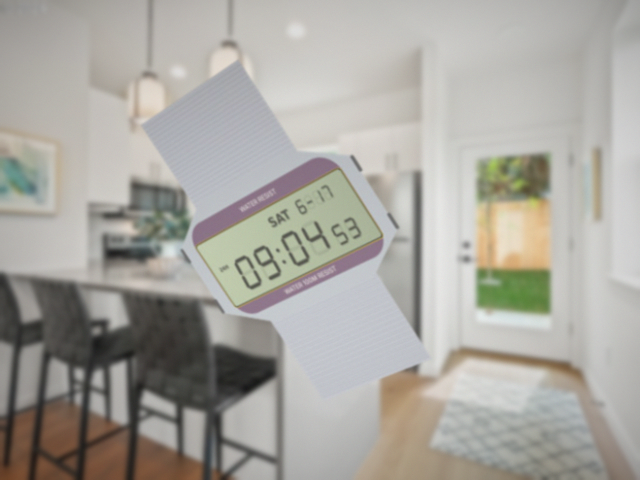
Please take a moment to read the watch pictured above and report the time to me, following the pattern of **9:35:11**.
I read **9:04:53**
